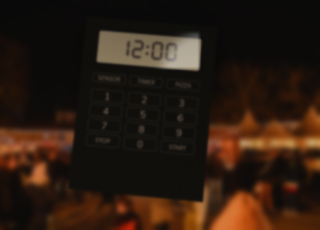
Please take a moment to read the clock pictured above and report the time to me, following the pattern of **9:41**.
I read **12:00**
